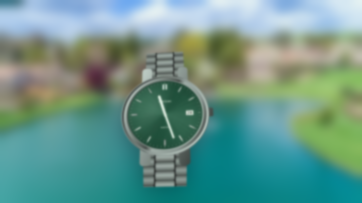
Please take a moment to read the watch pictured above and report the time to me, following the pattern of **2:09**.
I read **11:27**
